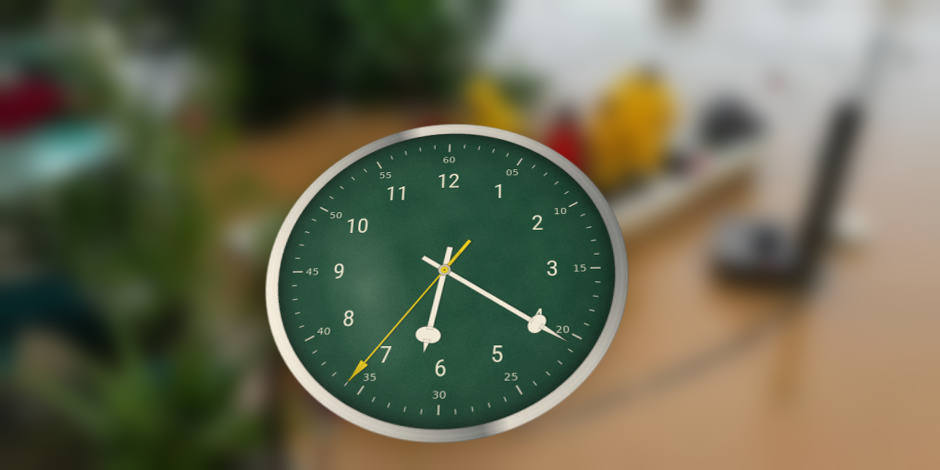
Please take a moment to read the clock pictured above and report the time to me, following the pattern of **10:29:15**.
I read **6:20:36**
